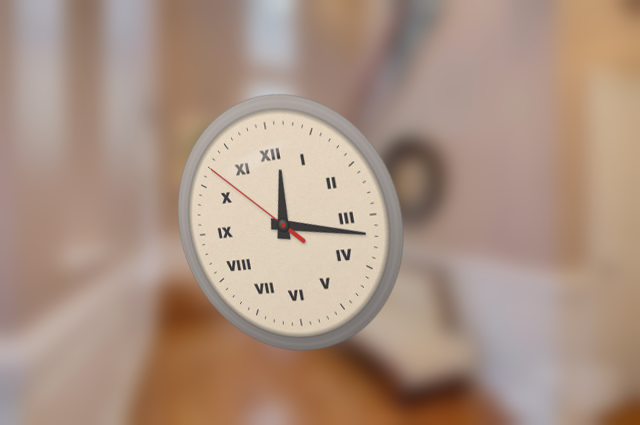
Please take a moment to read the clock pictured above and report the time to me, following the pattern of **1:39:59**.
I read **12:16:52**
